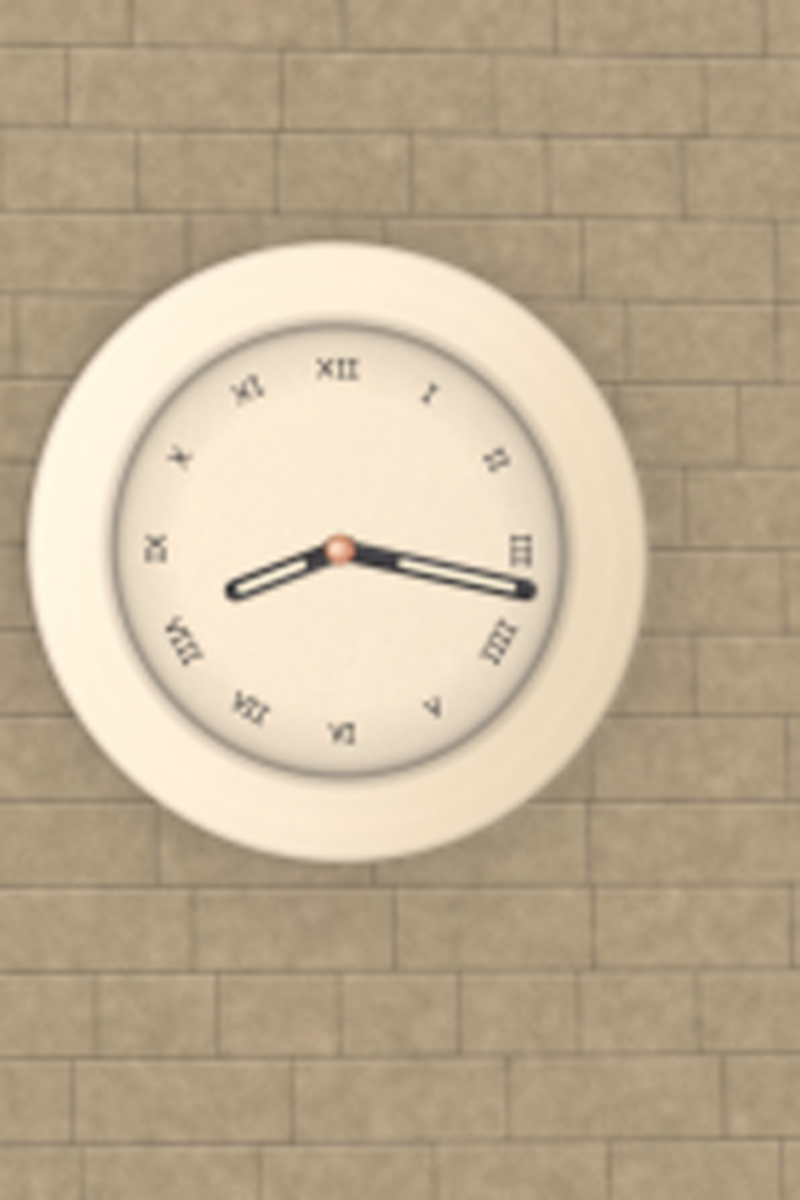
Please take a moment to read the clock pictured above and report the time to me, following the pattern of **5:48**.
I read **8:17**
